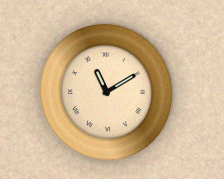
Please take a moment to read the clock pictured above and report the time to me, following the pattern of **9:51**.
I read **11:10**
